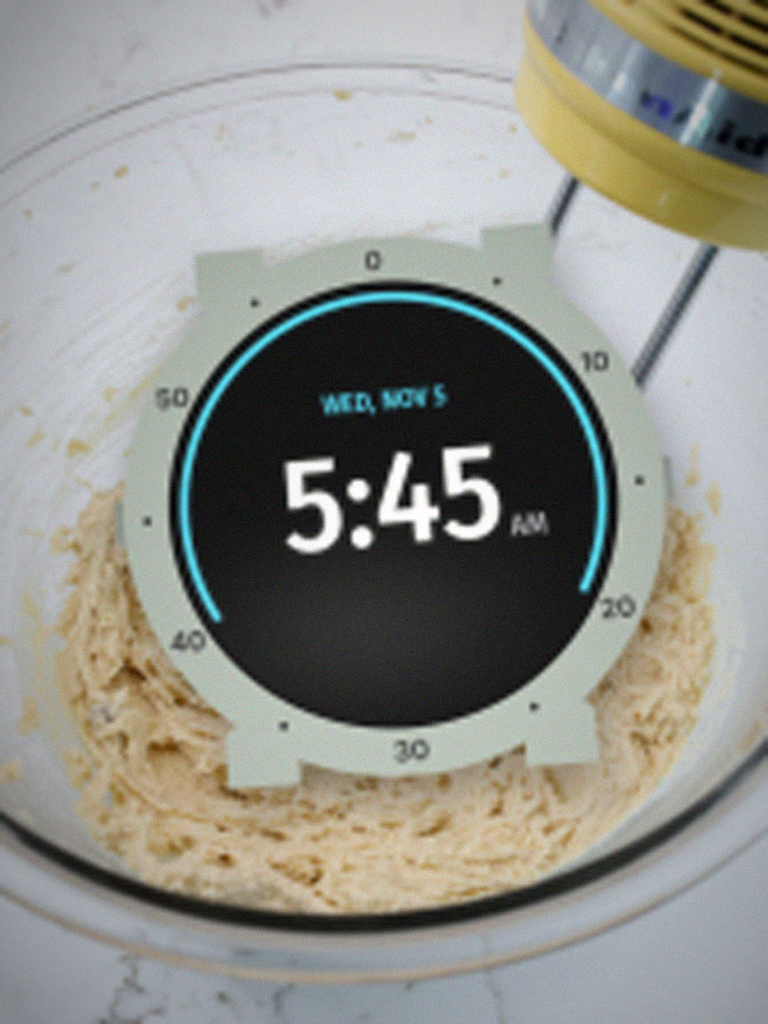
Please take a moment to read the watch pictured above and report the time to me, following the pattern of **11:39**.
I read **5:45**
